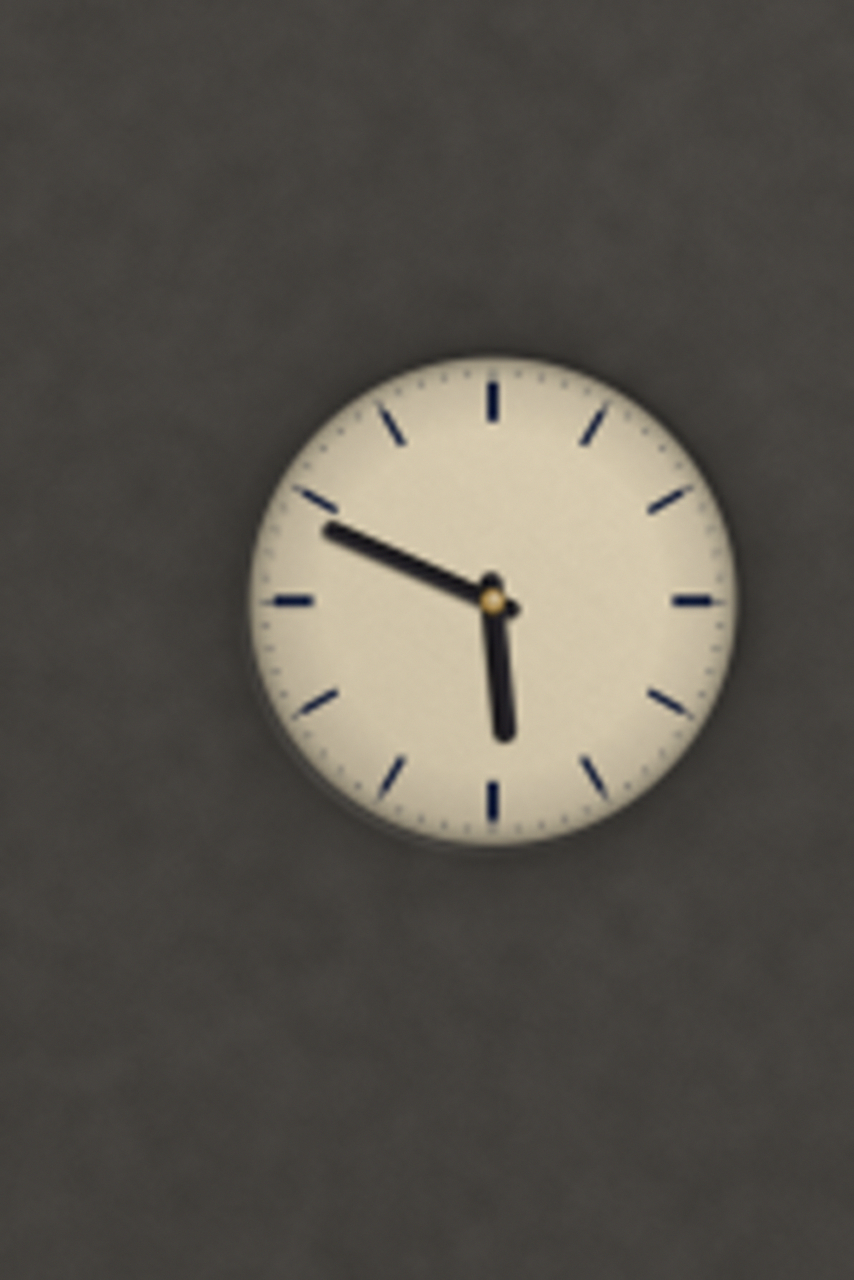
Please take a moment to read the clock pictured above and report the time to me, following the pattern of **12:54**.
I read **5:49**
